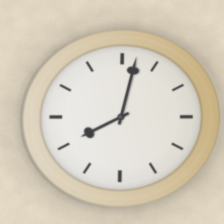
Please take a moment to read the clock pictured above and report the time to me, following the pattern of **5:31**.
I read **8:02**
